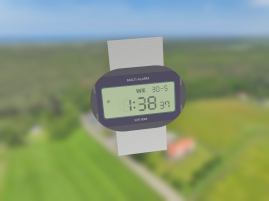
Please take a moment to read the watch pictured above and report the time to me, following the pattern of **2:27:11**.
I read **1:38:37**
